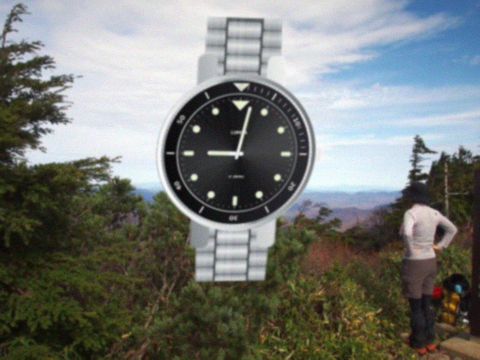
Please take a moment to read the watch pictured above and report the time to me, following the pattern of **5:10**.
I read **9:02**
